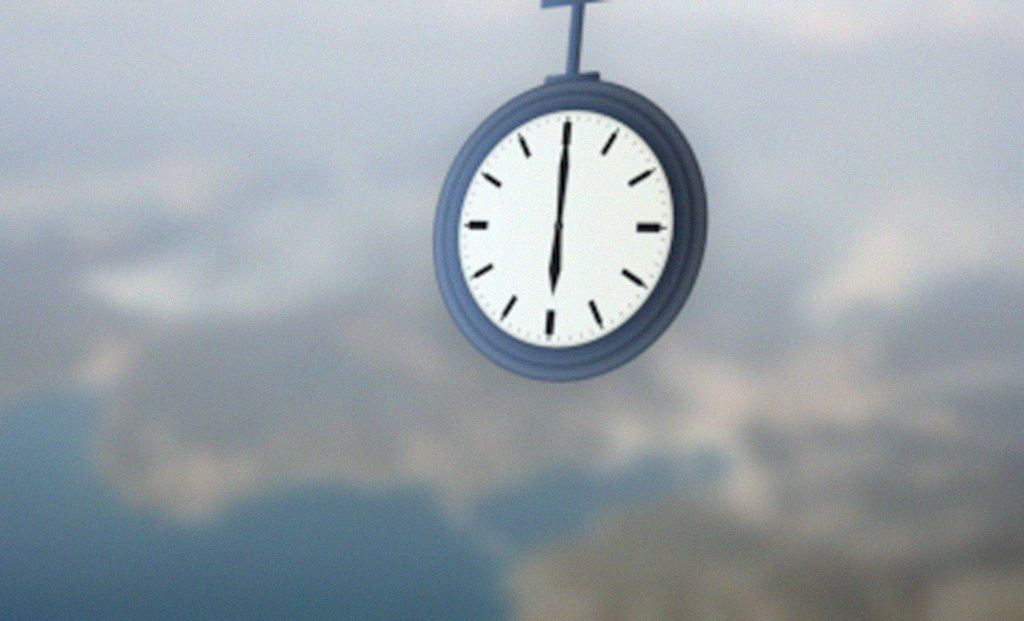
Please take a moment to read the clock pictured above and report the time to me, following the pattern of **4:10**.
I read **6:00**
